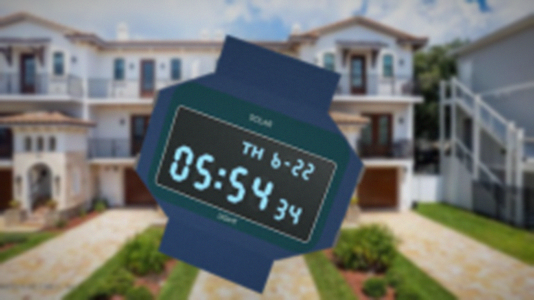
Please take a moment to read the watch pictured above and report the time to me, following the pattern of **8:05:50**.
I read **5:54:34**
